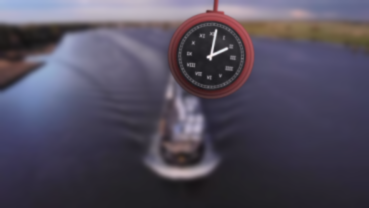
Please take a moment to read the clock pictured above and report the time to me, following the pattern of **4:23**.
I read **2:01**
